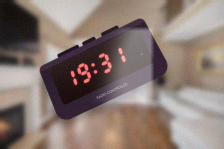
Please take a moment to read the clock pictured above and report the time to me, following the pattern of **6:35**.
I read **19:31**
